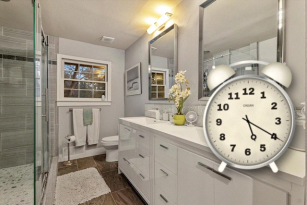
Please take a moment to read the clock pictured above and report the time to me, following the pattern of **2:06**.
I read **5:20**
